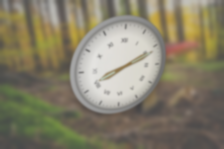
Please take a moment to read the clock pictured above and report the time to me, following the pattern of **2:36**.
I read **8:11**
